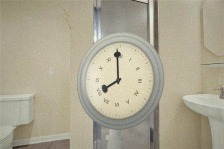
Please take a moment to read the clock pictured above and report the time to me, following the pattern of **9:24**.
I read **7:59**
